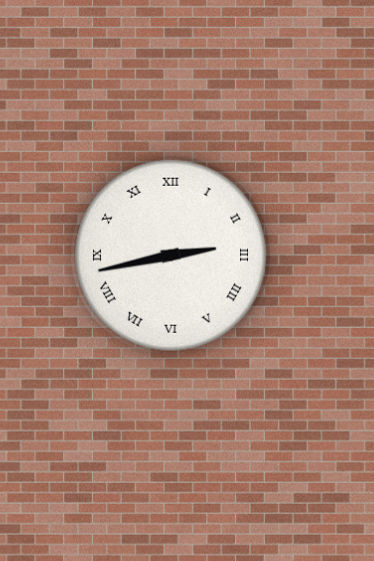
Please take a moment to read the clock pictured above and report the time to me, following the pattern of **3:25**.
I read **2:43**
